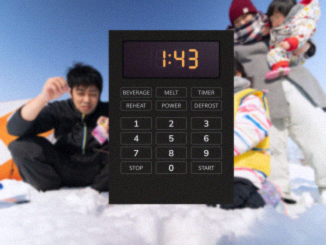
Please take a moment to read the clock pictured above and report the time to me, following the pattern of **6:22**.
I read **1:43**
